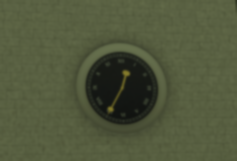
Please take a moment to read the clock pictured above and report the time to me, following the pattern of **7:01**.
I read **12:35**
